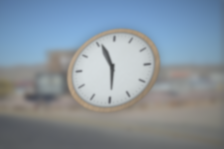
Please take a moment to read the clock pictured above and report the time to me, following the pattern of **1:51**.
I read **5:56**
